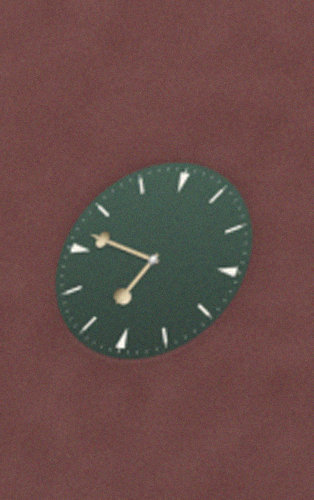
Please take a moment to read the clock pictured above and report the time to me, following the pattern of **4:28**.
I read **6:47**
